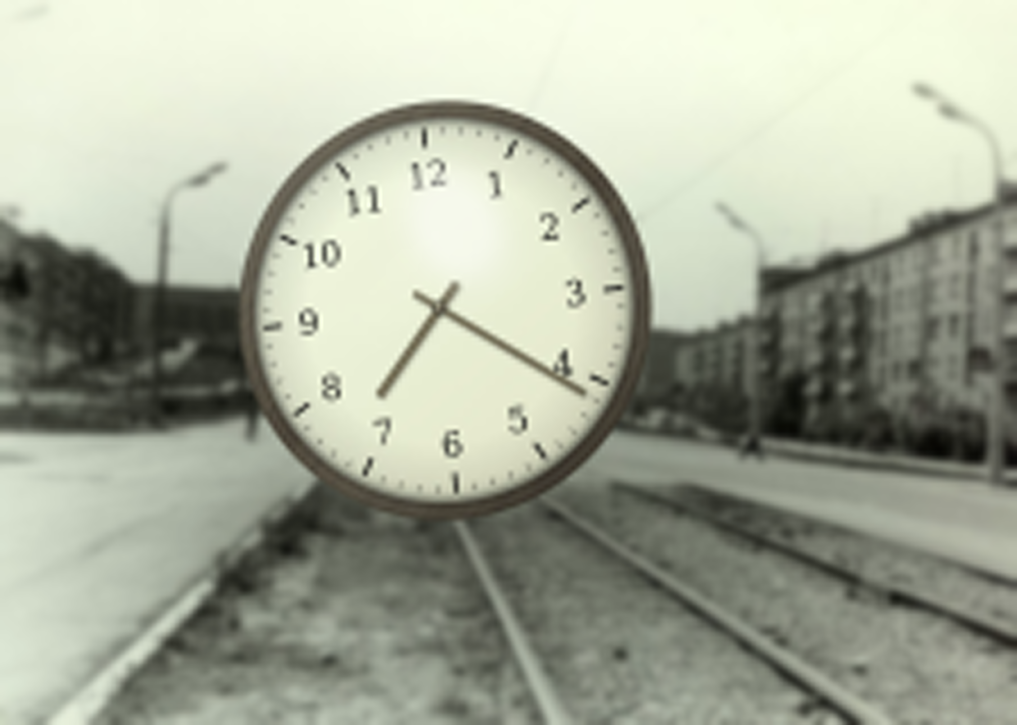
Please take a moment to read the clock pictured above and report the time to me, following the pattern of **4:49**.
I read **7:21**
